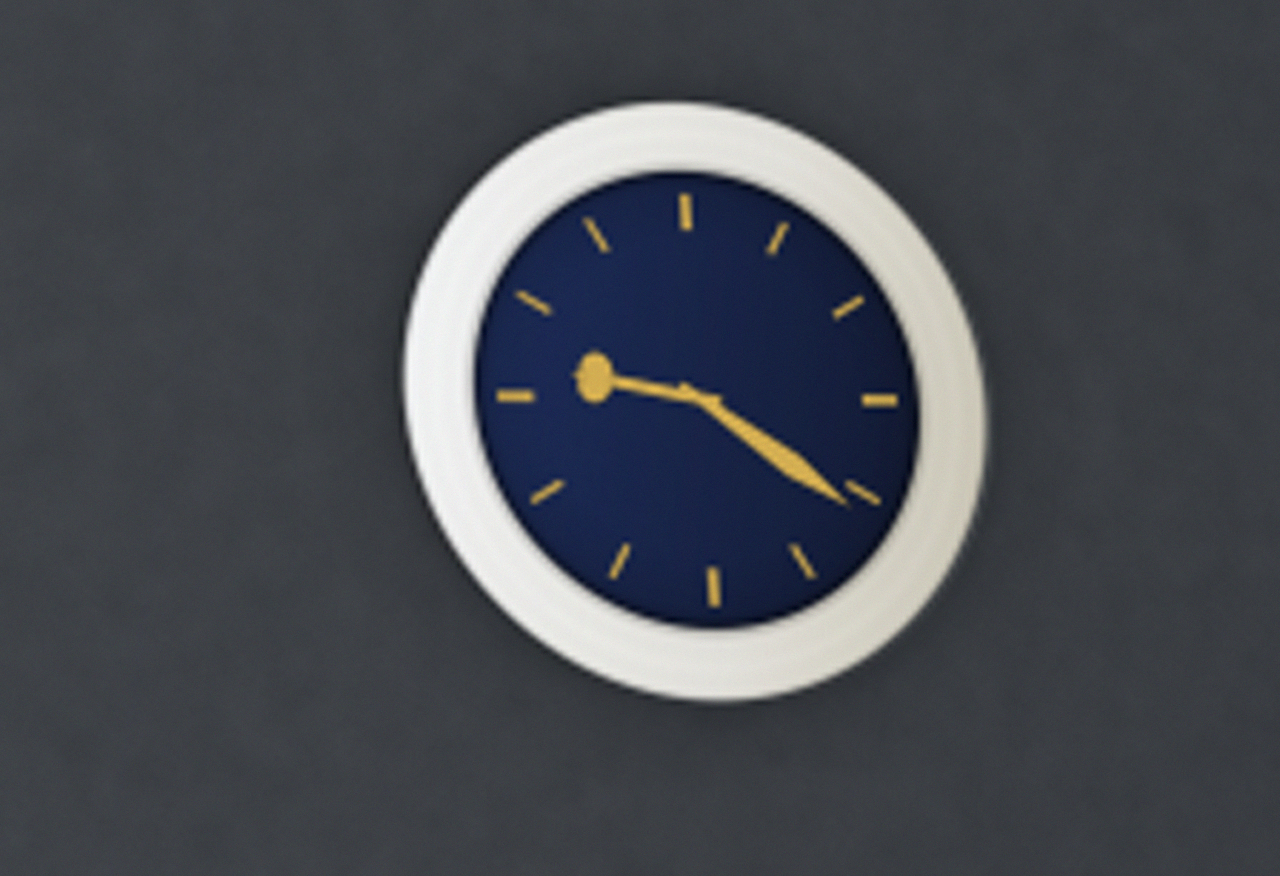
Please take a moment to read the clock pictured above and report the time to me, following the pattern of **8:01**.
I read **9:21**
